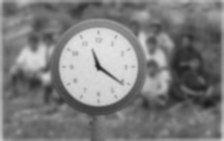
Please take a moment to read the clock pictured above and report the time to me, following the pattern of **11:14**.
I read **11:21**
